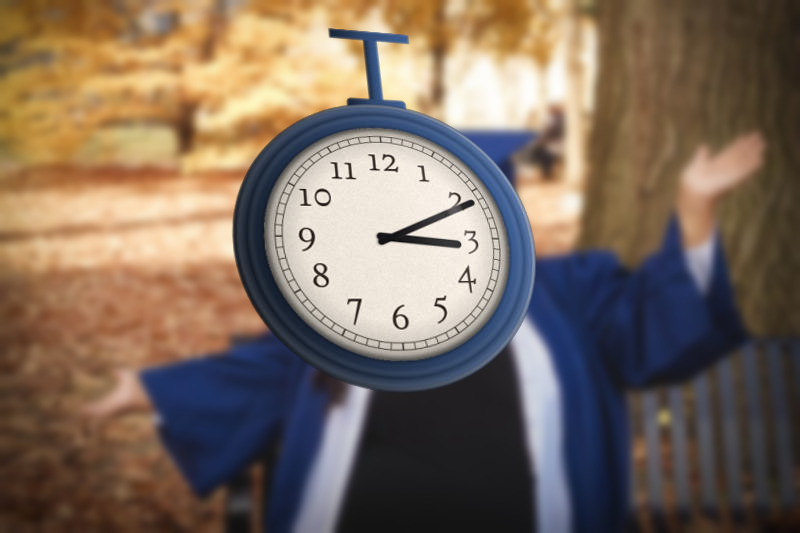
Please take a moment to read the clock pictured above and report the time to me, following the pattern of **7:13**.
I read **3:11**
